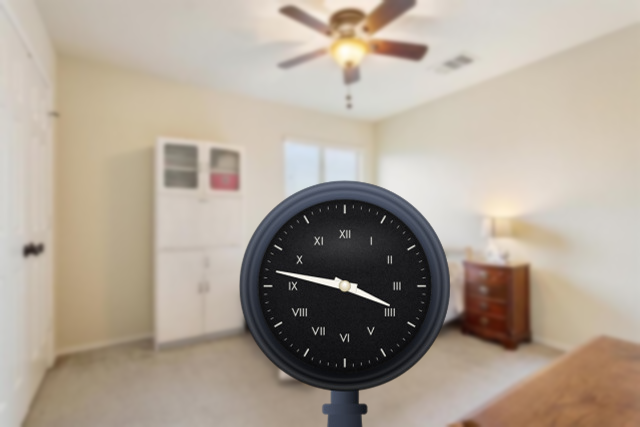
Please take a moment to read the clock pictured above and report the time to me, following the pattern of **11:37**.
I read **3:47**
